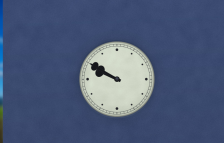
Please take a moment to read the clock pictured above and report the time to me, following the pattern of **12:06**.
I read **9:50**
